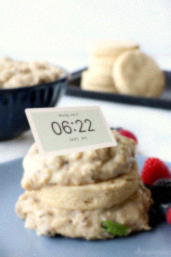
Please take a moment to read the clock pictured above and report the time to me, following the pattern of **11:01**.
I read **6:22**
